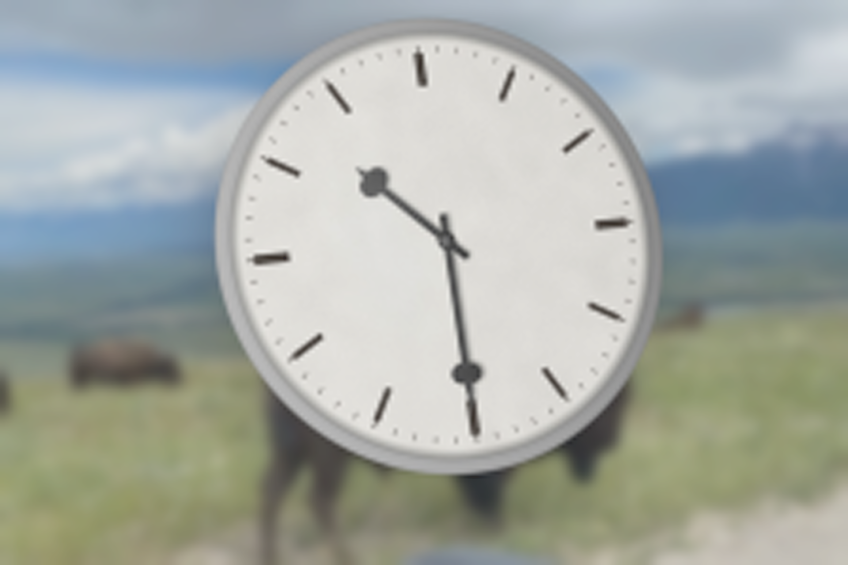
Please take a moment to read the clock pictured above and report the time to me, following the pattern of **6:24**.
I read **10:30**
